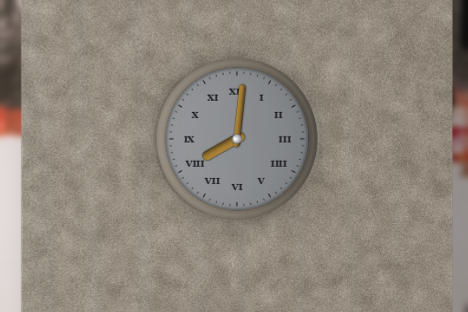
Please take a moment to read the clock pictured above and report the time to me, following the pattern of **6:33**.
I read **8:01**
